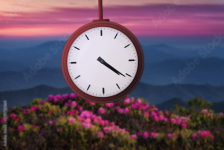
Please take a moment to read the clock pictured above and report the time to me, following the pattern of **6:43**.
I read **4:21**
